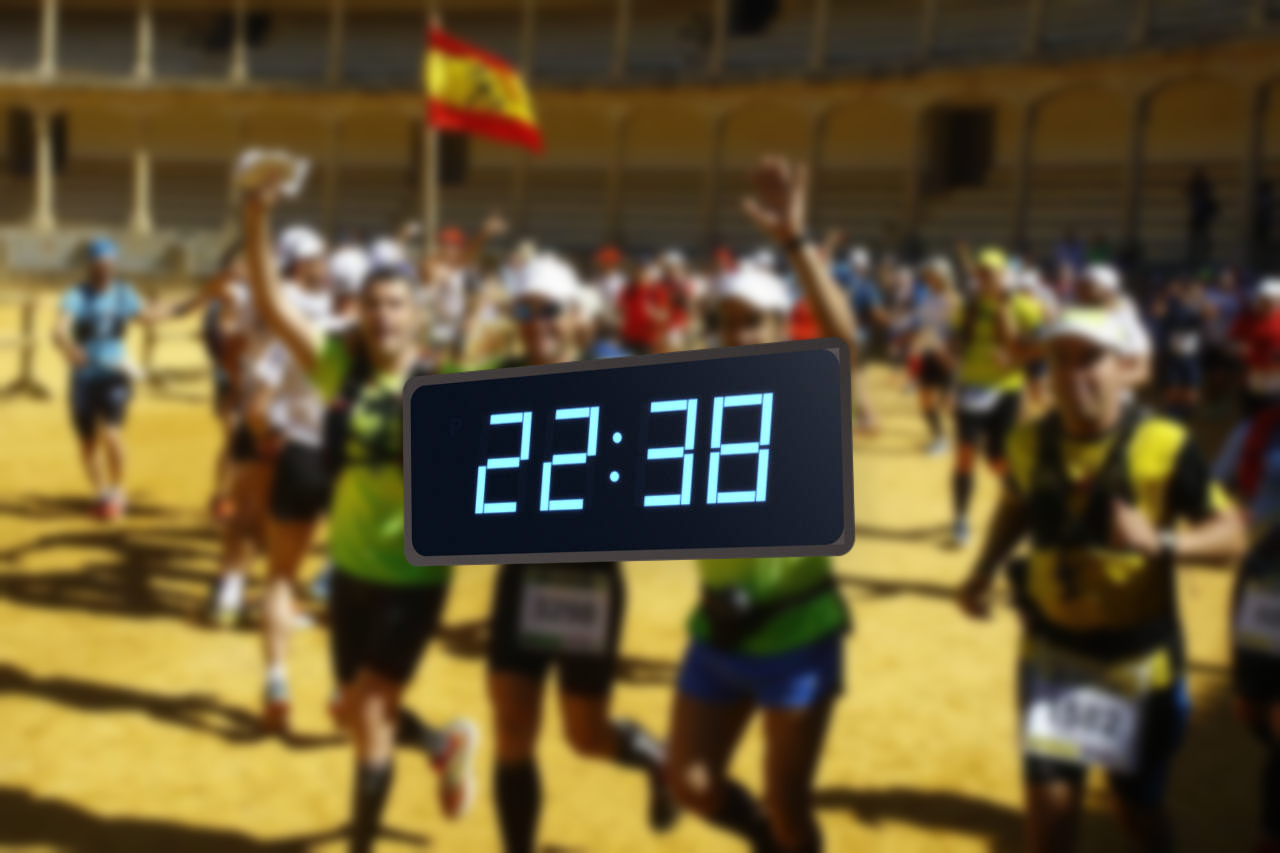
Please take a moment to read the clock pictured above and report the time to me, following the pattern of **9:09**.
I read **22:38**
